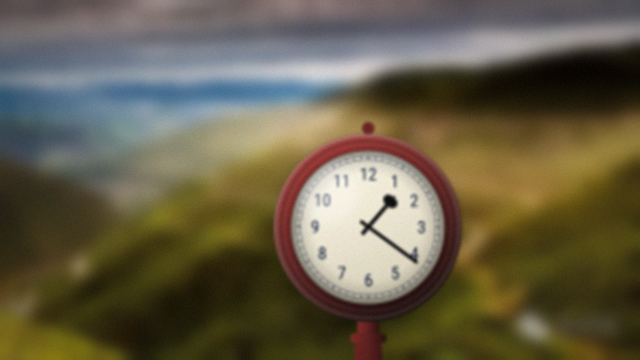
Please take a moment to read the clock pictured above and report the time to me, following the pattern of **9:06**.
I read **1:21**
